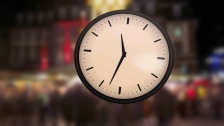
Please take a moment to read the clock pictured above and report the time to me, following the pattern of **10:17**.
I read **11:33**
